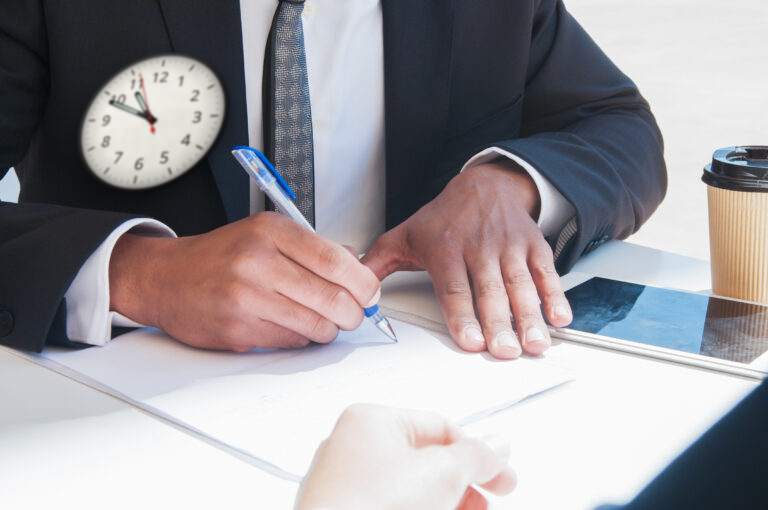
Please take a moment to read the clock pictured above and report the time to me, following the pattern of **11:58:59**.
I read **10:48:56**
